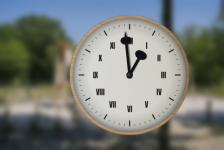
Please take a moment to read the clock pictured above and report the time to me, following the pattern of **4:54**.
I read **12:59**
